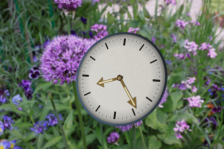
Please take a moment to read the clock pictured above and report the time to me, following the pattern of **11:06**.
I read **8:24**
